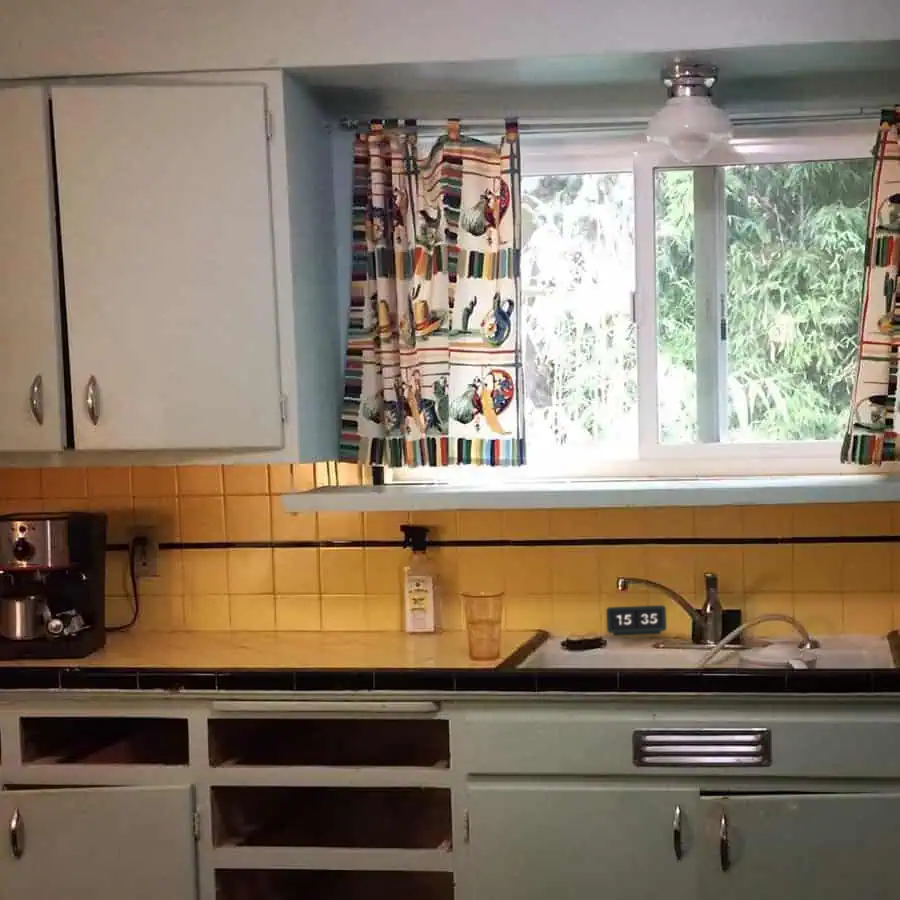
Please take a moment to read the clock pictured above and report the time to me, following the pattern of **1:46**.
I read **15:35**
